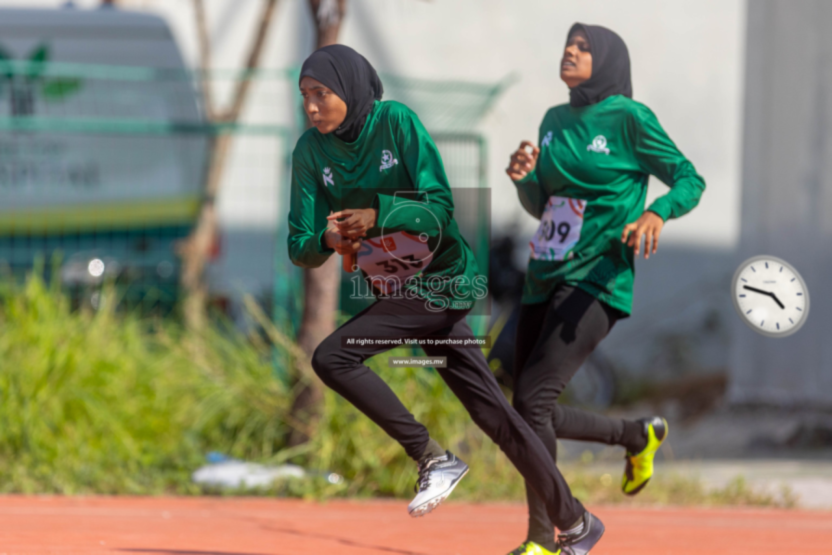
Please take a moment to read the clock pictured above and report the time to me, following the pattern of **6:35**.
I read **4:48**
